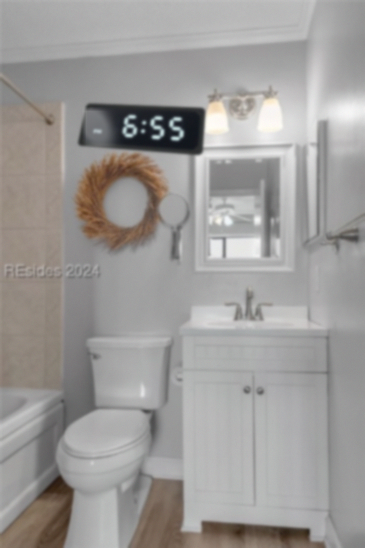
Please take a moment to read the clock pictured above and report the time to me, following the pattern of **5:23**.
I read **6:55**
